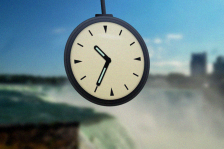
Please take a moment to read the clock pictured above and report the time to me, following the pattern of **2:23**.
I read **10:35**
